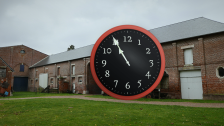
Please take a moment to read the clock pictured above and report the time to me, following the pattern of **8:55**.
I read **10:55**
